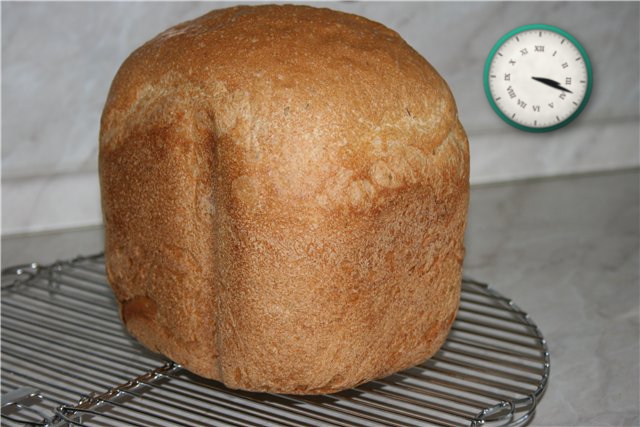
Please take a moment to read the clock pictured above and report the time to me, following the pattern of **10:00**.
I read **3:18**
